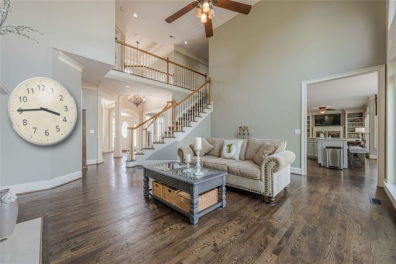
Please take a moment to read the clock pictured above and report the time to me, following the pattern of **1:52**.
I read **3:45**
